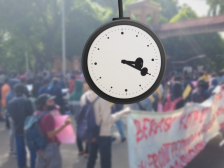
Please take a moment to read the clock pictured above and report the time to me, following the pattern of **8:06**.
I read **3:20**
